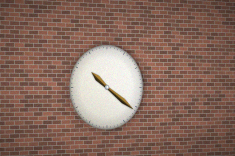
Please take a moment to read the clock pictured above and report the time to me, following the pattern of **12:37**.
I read **10:21**
